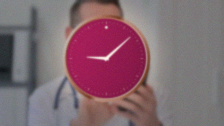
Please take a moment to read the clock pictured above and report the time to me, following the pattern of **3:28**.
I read **9:08**
